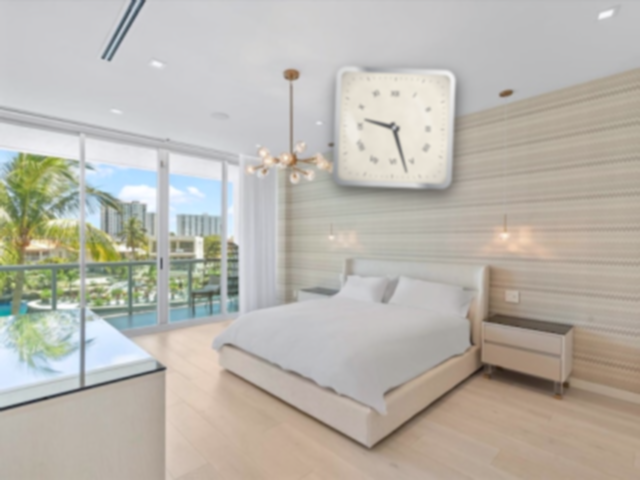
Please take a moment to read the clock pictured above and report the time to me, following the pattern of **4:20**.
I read **9:27**
